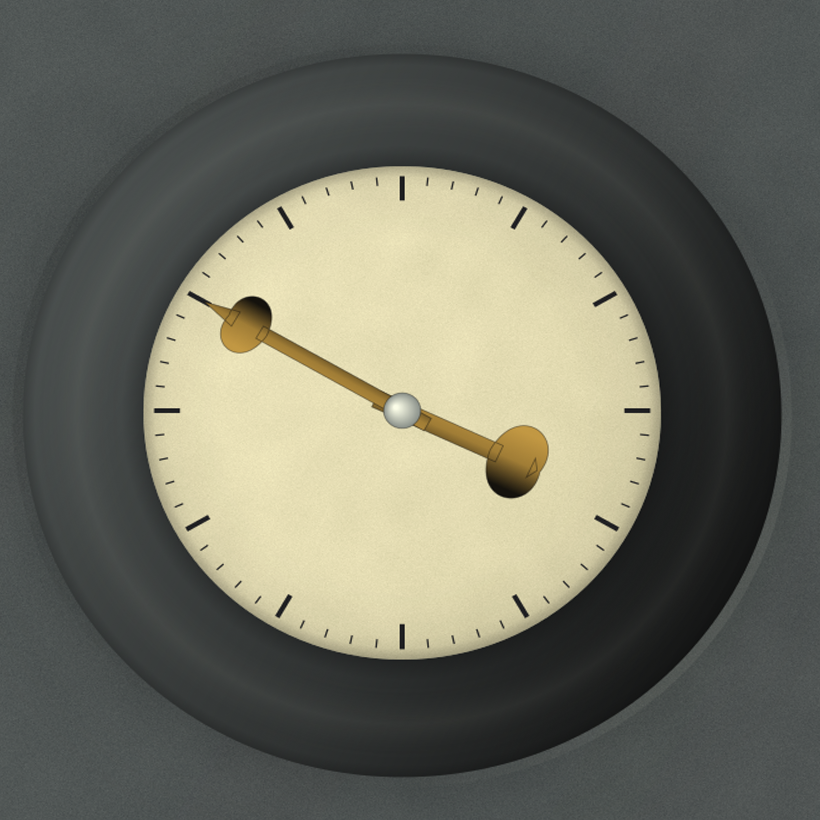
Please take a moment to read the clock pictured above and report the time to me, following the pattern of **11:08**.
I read **3:50**
